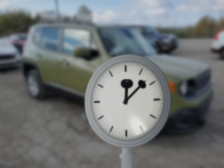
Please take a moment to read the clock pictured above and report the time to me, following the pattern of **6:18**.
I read **12:08**
